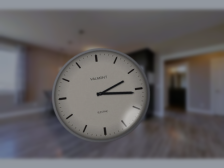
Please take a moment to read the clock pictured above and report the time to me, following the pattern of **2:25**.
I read **2:16**
